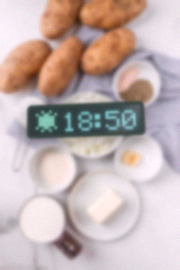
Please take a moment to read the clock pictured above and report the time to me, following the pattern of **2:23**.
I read **18:50**
